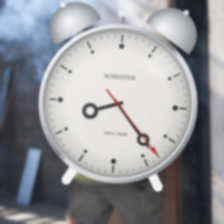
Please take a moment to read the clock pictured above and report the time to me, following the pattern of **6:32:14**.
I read **8:23:23**
